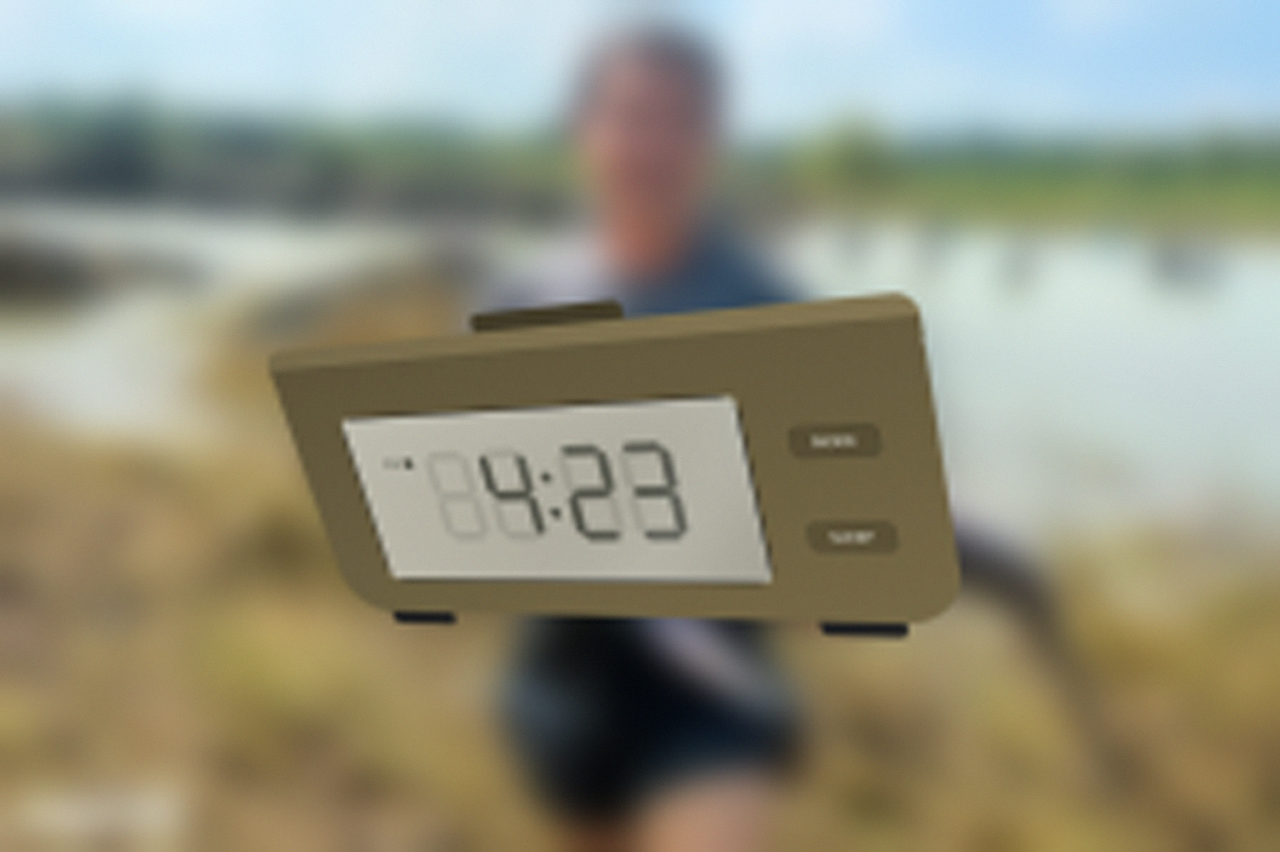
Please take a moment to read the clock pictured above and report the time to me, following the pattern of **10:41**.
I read **4:23**
